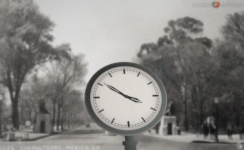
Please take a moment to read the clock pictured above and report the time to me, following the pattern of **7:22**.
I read **3:51**
